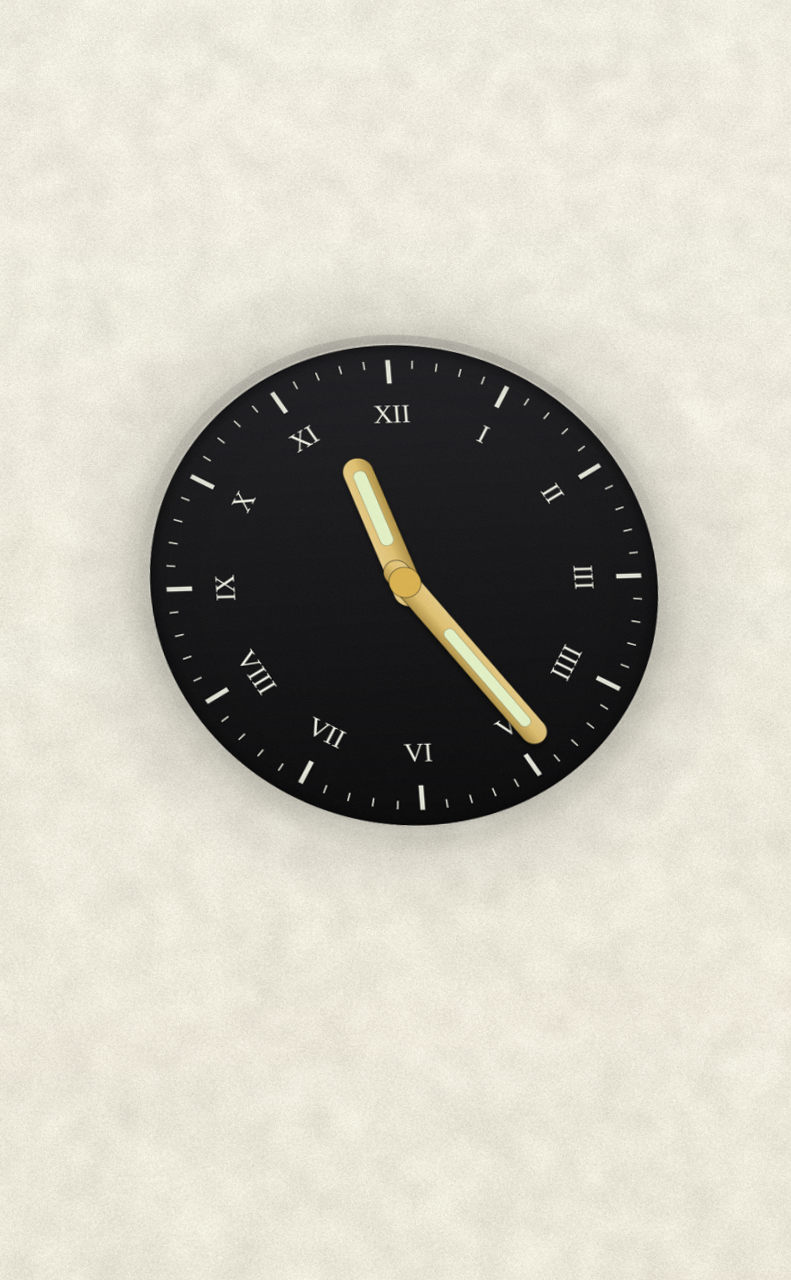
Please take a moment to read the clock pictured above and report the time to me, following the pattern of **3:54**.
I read **11:24**
